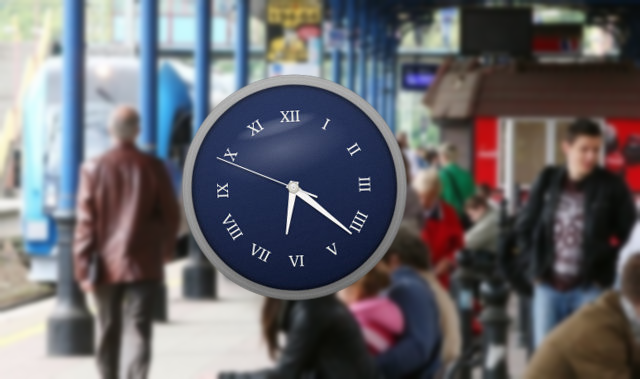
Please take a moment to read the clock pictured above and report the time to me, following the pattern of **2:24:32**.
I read **6:21:49**
